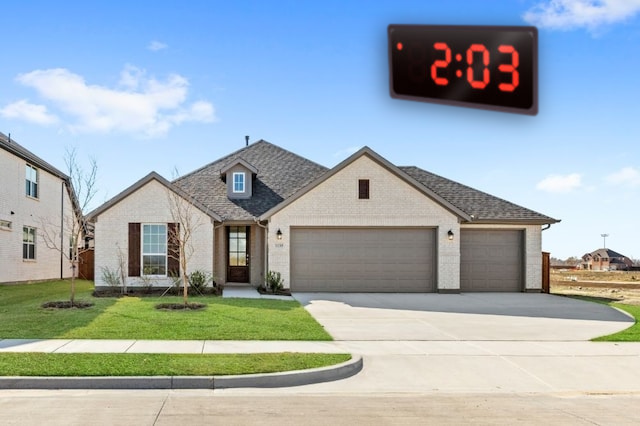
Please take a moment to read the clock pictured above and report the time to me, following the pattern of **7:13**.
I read **2:03**
